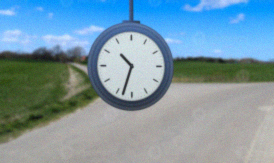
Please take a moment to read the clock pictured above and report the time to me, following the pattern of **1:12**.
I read **10:33**
